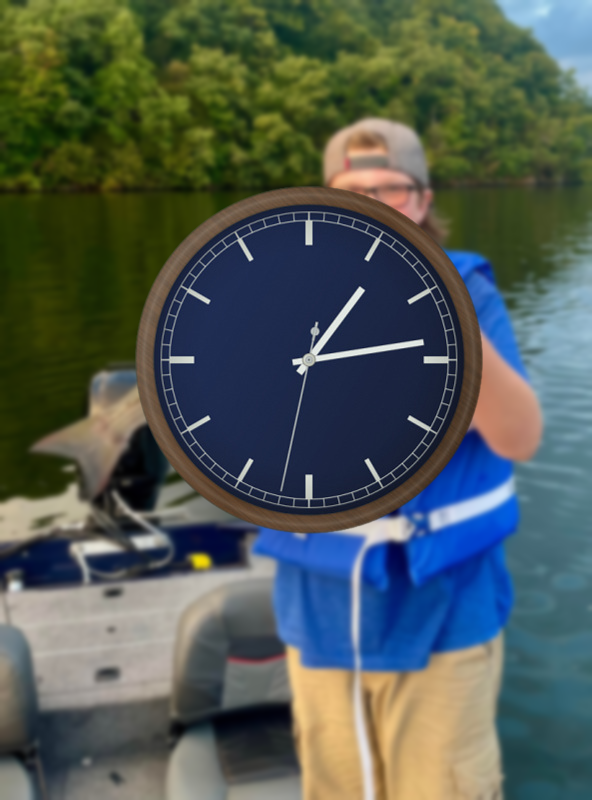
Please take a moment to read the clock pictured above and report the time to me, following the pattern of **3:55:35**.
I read **1:13:32**
